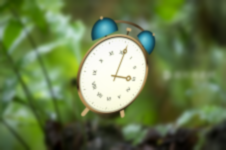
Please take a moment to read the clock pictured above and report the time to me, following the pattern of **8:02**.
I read **3:01**
